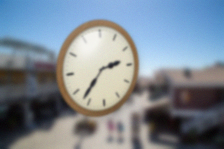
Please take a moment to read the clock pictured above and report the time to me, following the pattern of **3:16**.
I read **2:37**
